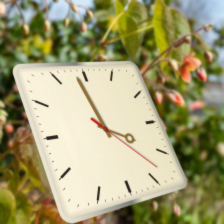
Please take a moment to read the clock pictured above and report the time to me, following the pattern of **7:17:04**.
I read **3:58:23**
